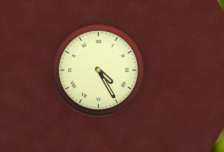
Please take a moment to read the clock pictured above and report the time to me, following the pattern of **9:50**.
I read **4:25**
